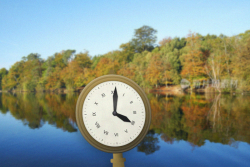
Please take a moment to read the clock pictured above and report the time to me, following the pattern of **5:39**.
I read **4:01**
